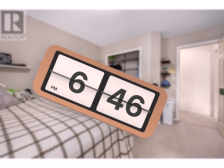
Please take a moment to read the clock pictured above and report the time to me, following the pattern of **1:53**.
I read **6:46**
